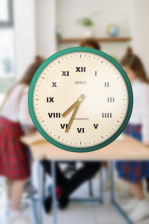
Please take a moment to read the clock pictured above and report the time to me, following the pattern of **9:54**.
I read **7:34**
